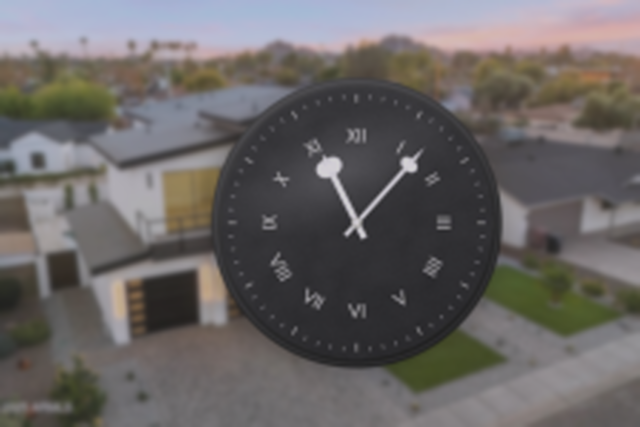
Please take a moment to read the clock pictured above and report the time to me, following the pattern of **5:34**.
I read **11:07**
